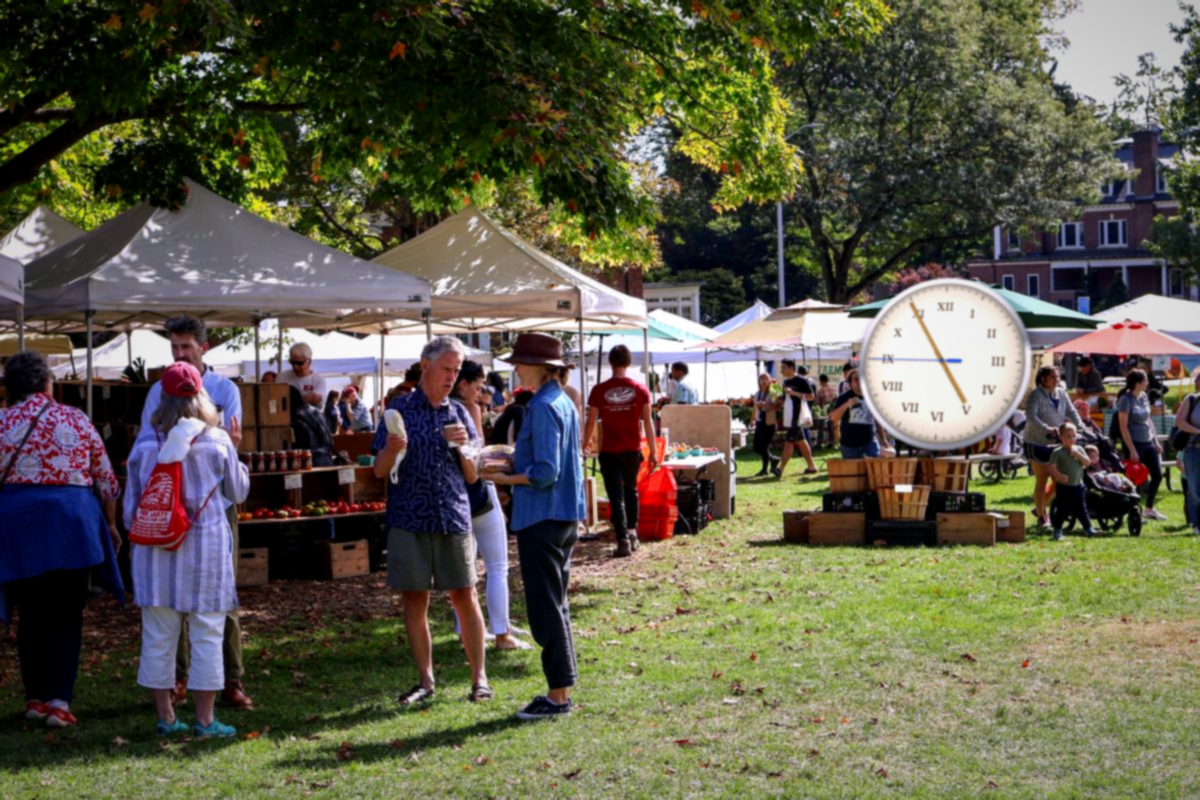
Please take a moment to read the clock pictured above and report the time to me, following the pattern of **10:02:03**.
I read **4:54:45**
